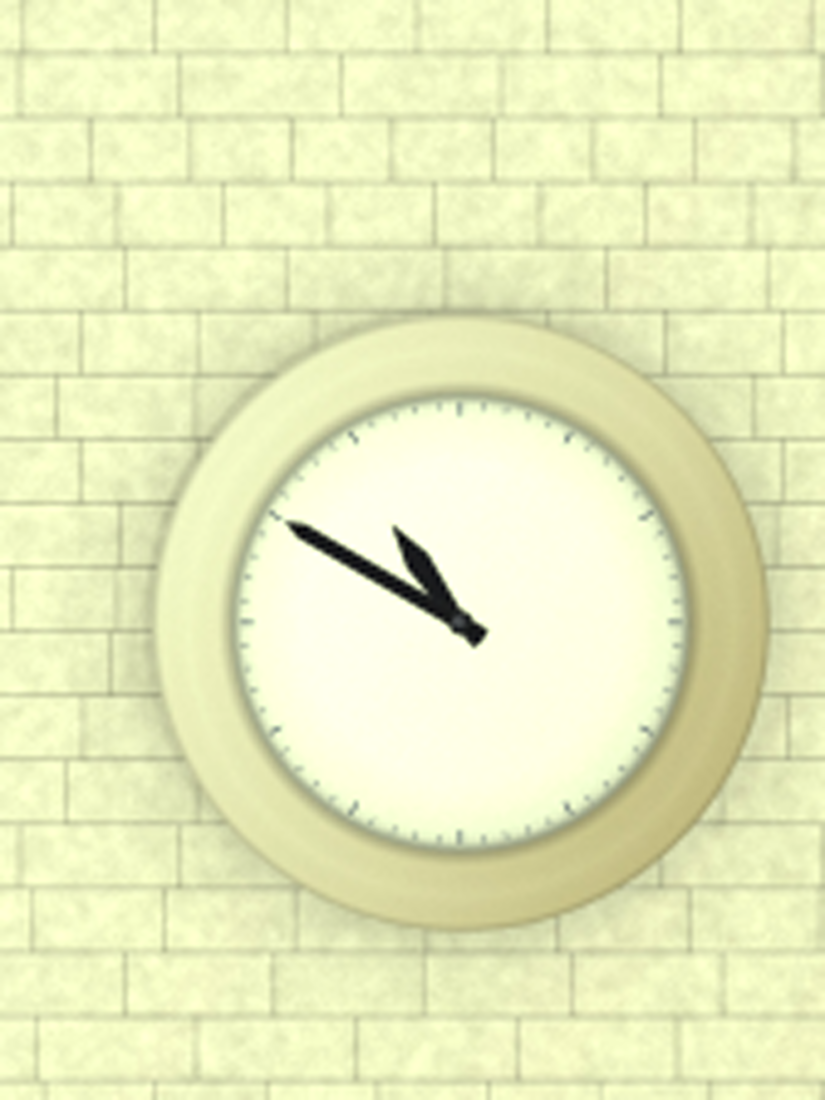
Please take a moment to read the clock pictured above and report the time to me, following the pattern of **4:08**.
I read **10:50**
